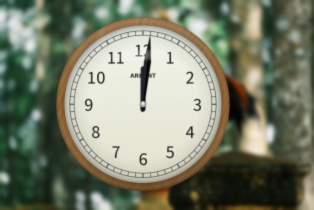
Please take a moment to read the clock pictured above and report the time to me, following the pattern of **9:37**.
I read **12:01**
